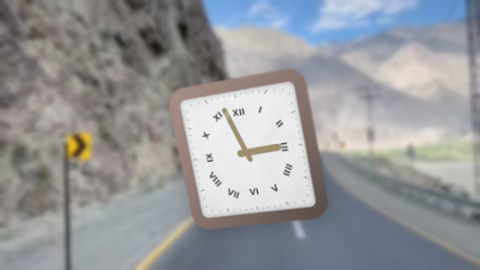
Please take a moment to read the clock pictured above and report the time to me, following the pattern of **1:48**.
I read **2:57**
